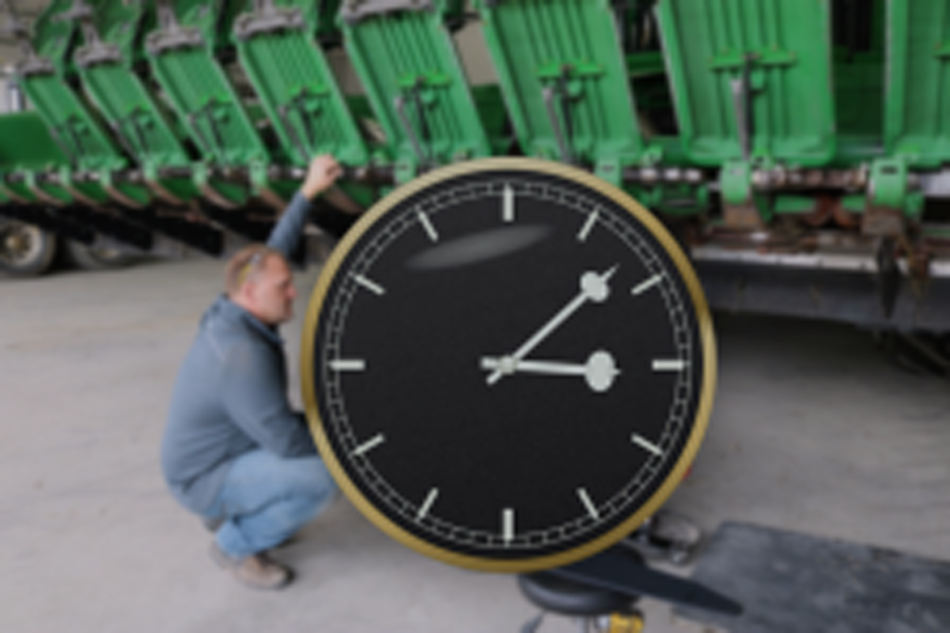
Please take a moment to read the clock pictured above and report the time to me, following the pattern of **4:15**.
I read **3:08**
